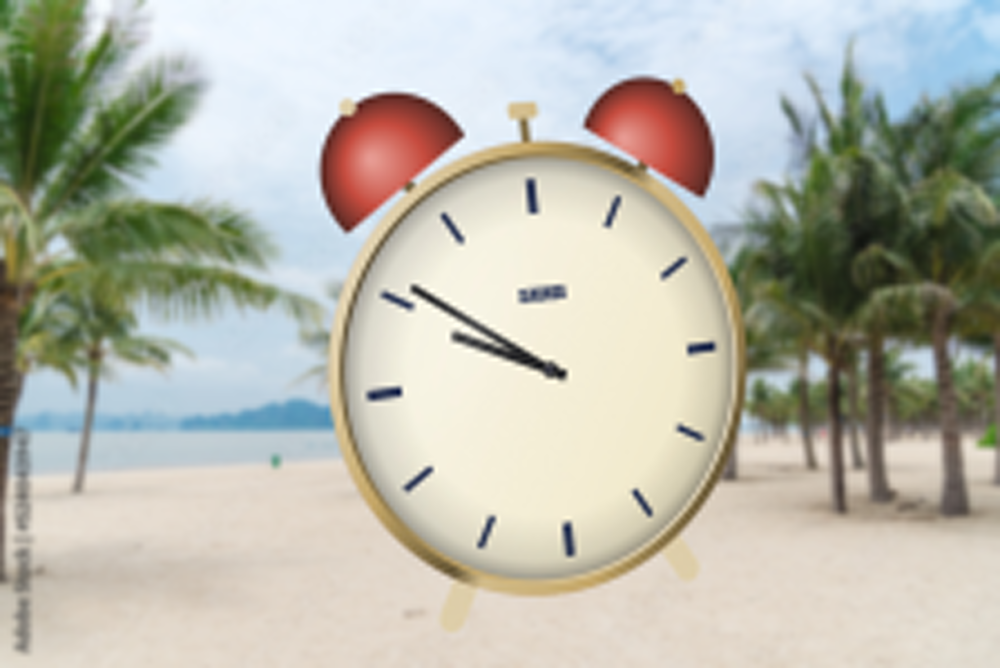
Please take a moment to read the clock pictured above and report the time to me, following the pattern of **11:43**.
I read **9:51**
